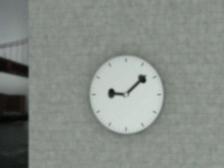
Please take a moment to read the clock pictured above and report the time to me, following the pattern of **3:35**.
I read **9:08**
